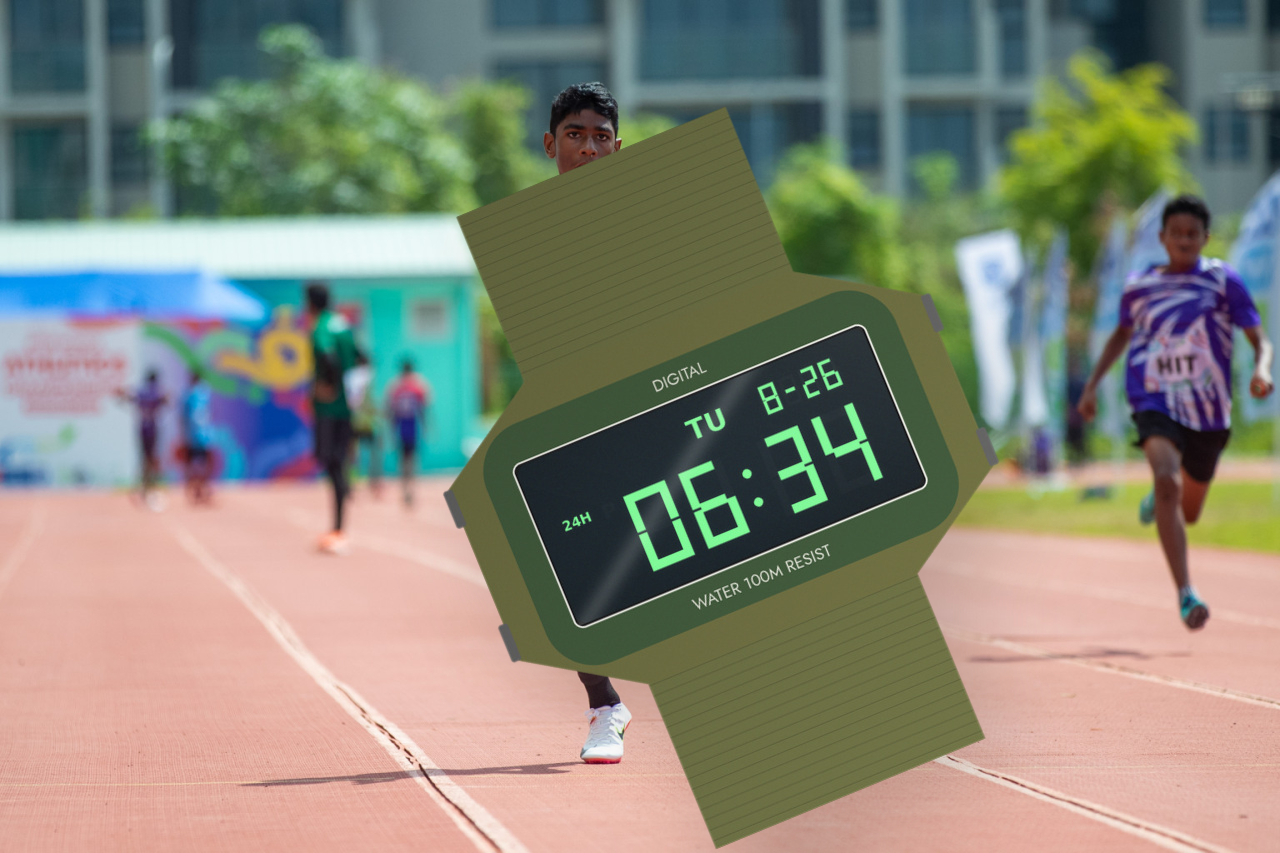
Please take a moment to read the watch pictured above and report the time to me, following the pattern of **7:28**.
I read **6:34**
